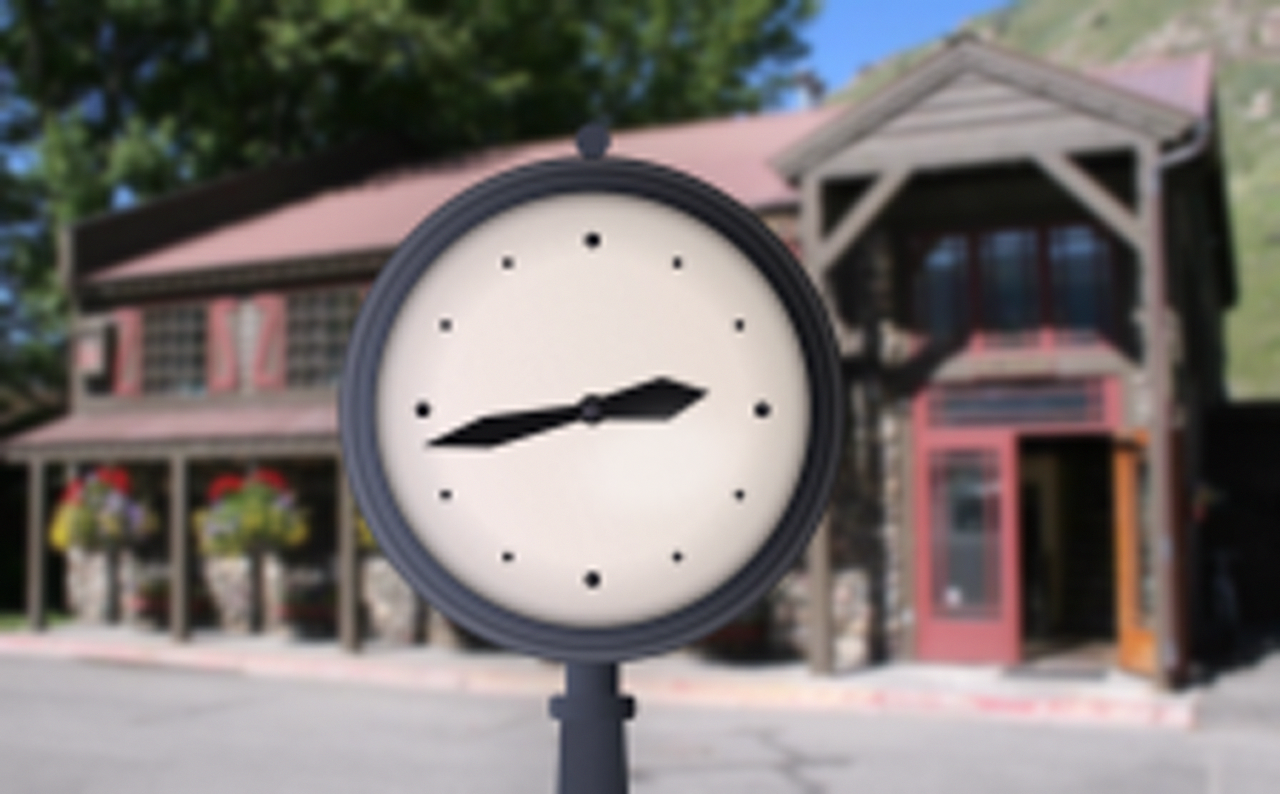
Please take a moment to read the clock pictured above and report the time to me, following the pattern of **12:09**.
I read **2:43**
